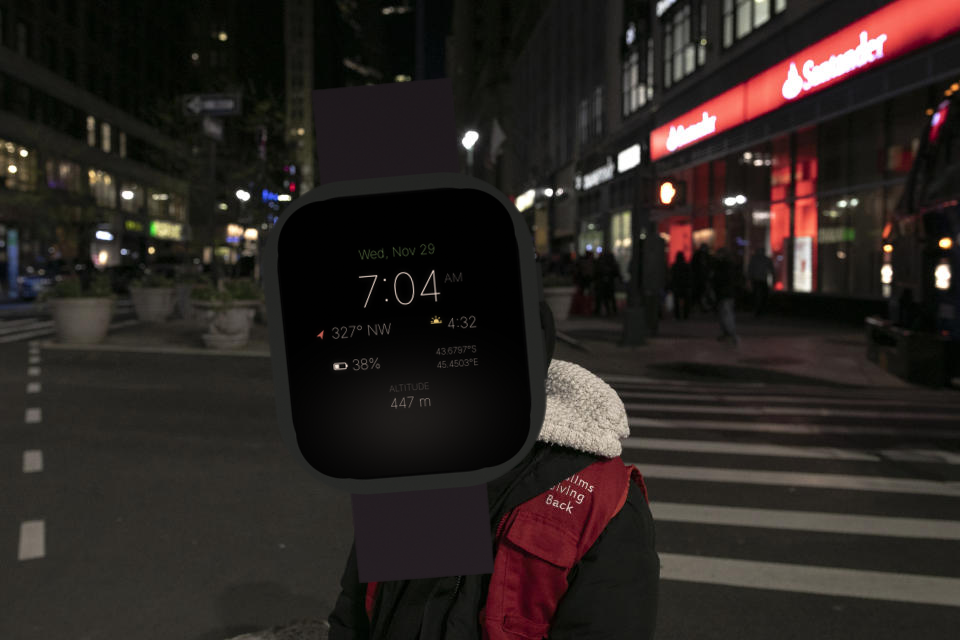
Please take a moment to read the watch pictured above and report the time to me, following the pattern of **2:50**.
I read **7:04**
